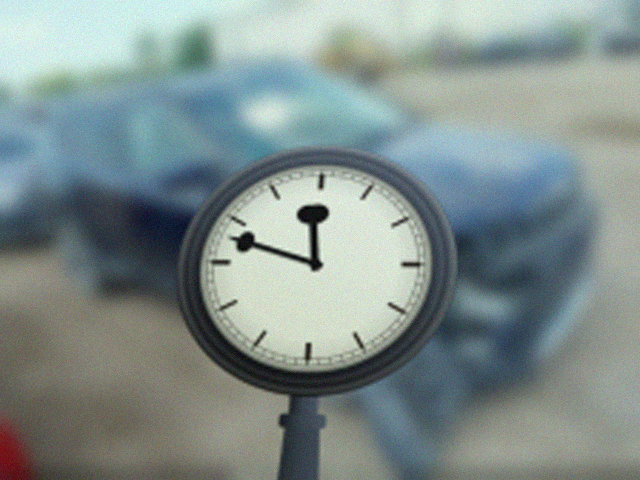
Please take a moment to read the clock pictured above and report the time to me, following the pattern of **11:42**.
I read **11:48**
